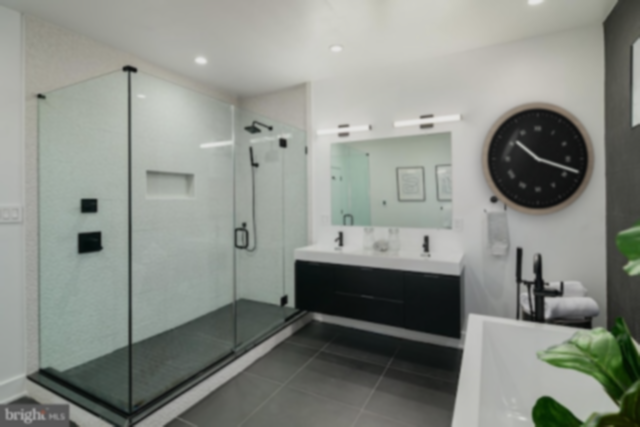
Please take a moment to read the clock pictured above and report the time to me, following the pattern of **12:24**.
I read **10:18**
